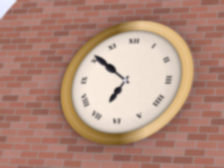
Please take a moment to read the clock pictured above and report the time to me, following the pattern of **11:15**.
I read **6:51**
